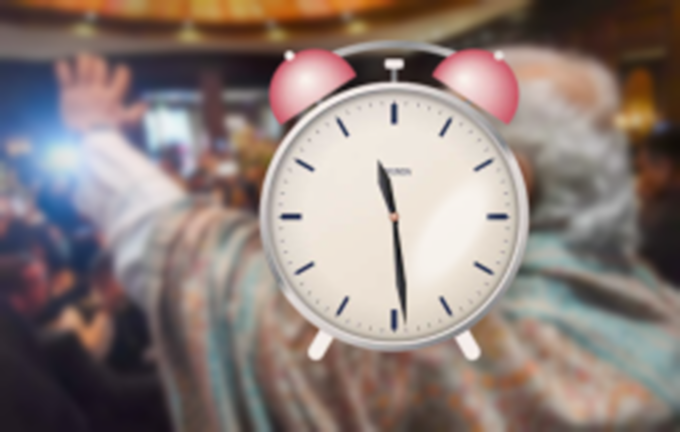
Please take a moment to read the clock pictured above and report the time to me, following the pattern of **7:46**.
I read **11:29**
